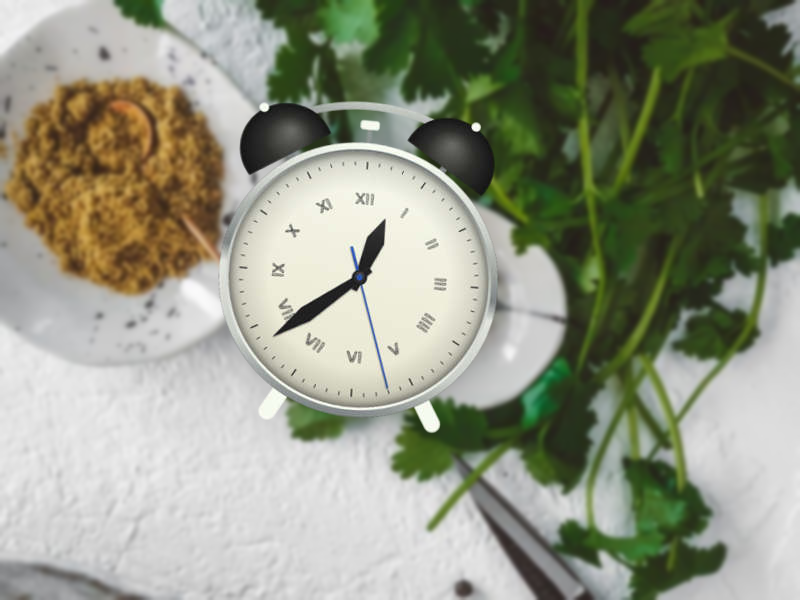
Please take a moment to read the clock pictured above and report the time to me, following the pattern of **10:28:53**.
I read **12:38:27**
